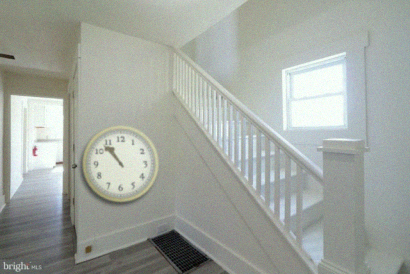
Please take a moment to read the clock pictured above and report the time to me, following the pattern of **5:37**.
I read **10:53**
